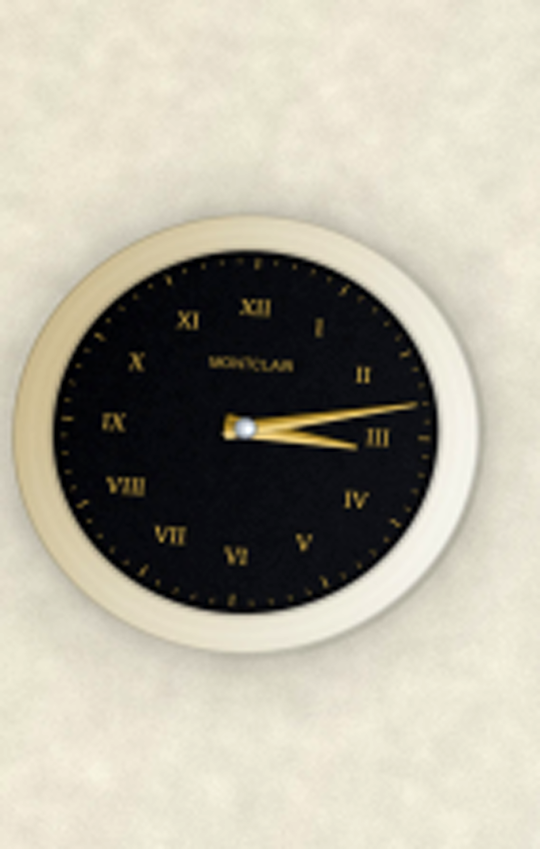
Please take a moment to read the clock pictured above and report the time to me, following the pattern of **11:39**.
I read **3:13**
